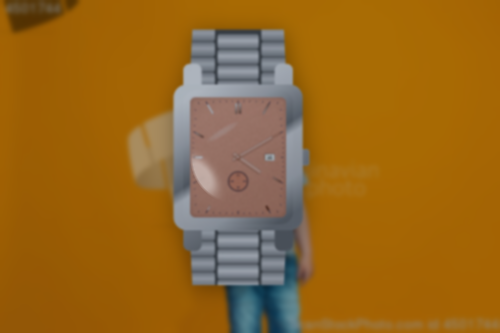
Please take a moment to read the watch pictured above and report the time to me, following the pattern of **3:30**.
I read **4:10**
